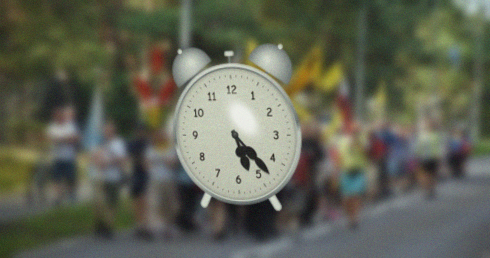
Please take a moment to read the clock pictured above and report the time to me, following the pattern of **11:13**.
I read **5:23**
